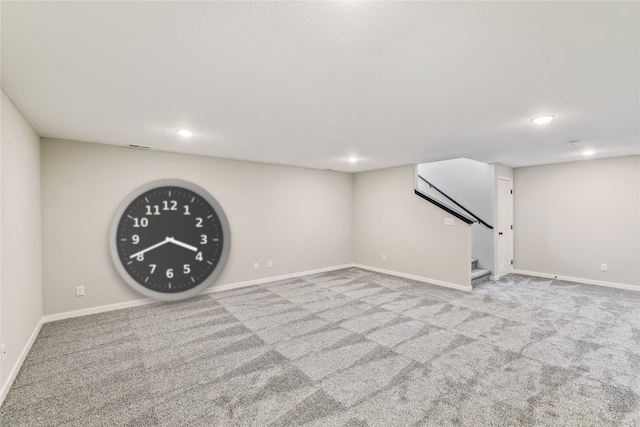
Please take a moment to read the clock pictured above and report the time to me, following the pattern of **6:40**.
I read **3:41**
